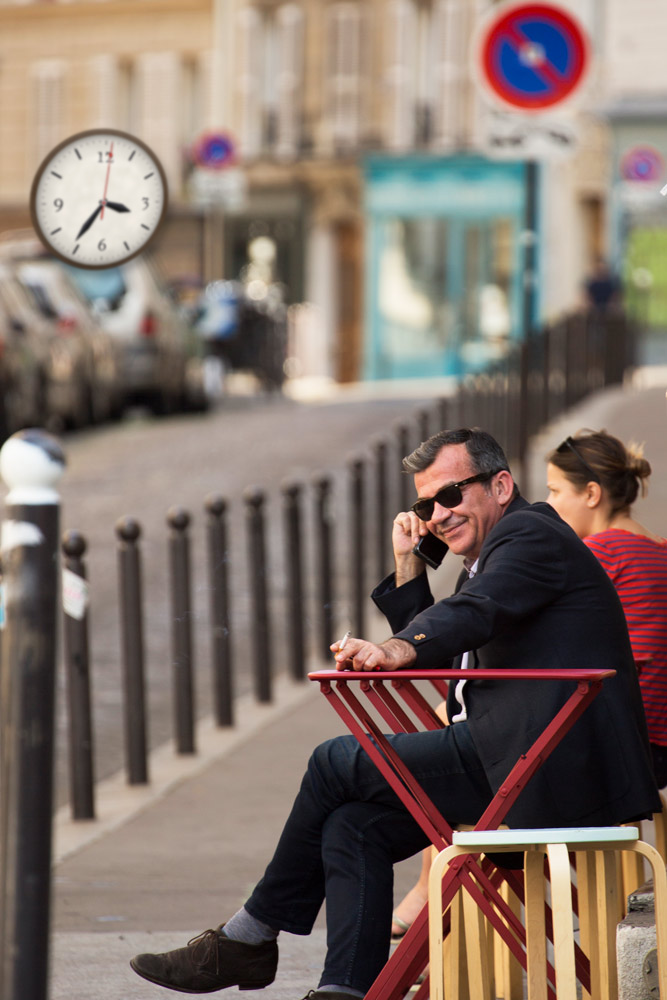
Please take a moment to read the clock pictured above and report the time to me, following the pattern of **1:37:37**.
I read **3:36:01**
